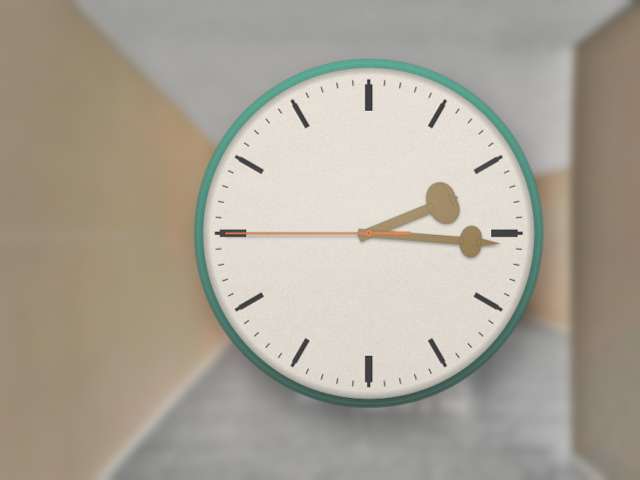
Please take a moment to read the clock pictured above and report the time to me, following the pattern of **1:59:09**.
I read **2:15:45**
